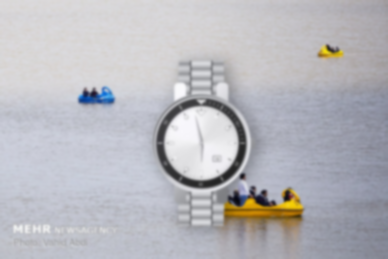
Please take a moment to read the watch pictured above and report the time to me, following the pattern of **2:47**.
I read **5:58**
